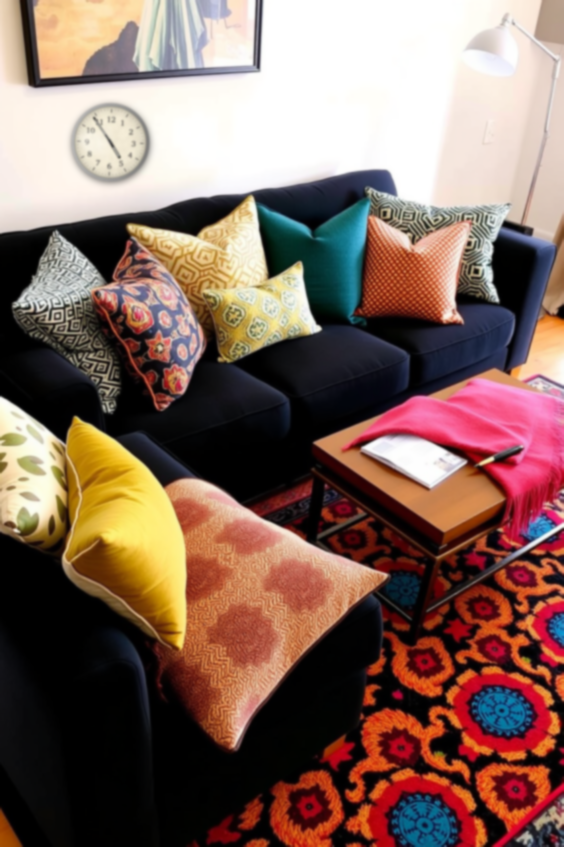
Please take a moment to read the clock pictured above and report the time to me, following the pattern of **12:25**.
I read **4:54**
